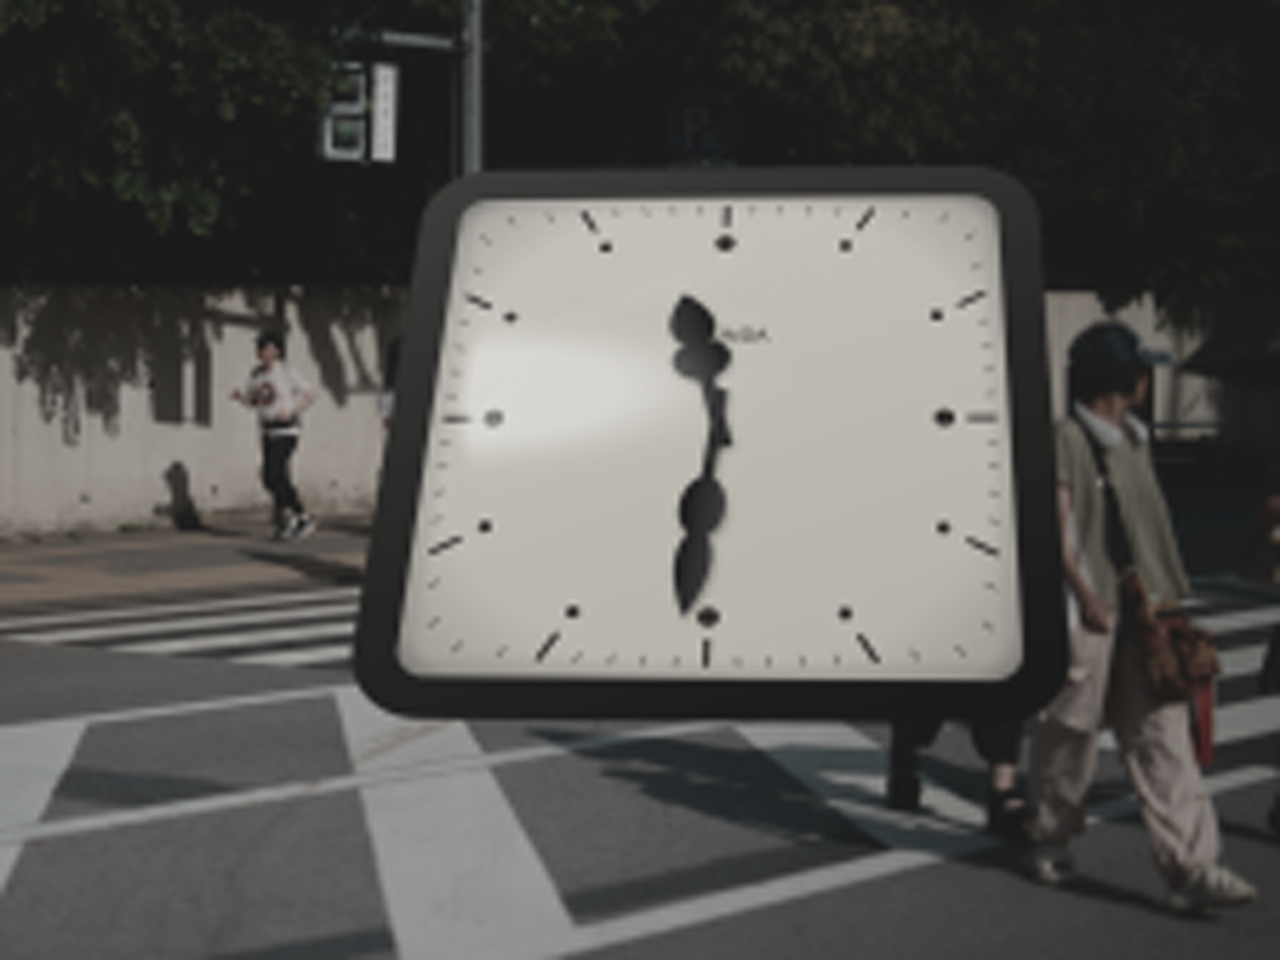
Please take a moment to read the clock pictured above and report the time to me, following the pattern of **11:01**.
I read **11:31**
